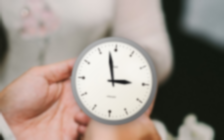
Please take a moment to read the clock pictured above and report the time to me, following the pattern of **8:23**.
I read **2:58**
